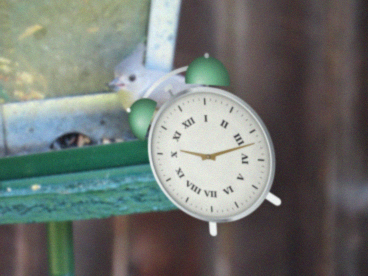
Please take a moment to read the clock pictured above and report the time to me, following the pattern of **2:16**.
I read **10:17**
